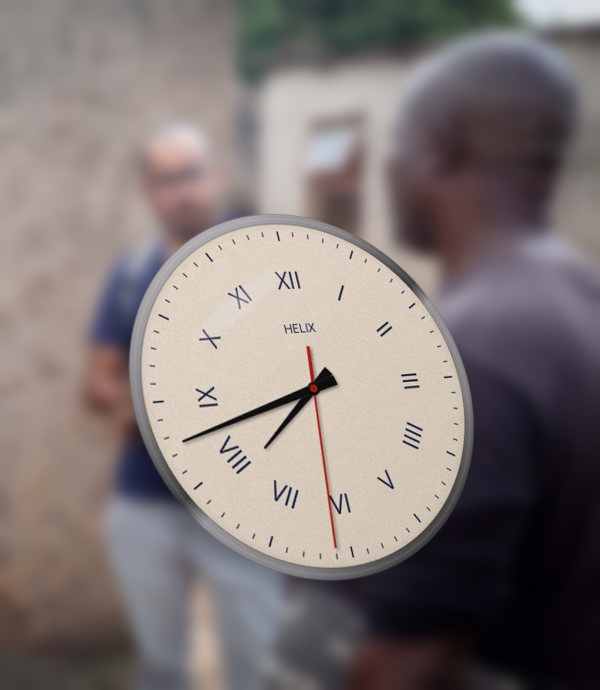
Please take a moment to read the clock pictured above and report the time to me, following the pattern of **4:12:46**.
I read **7:42:31**
